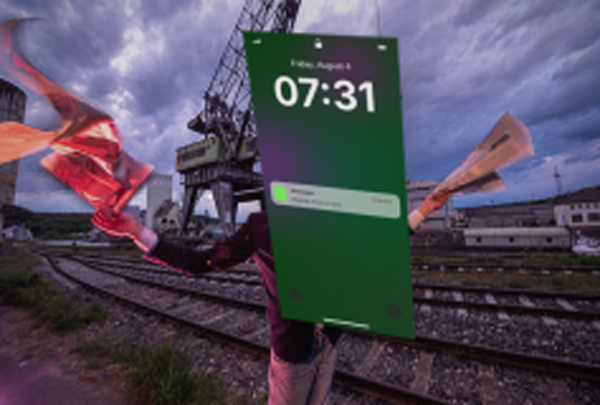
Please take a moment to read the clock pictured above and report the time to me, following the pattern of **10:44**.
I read **7:31**
